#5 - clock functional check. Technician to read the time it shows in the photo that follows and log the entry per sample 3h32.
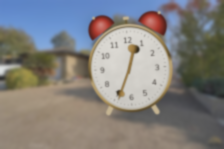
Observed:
12h34
